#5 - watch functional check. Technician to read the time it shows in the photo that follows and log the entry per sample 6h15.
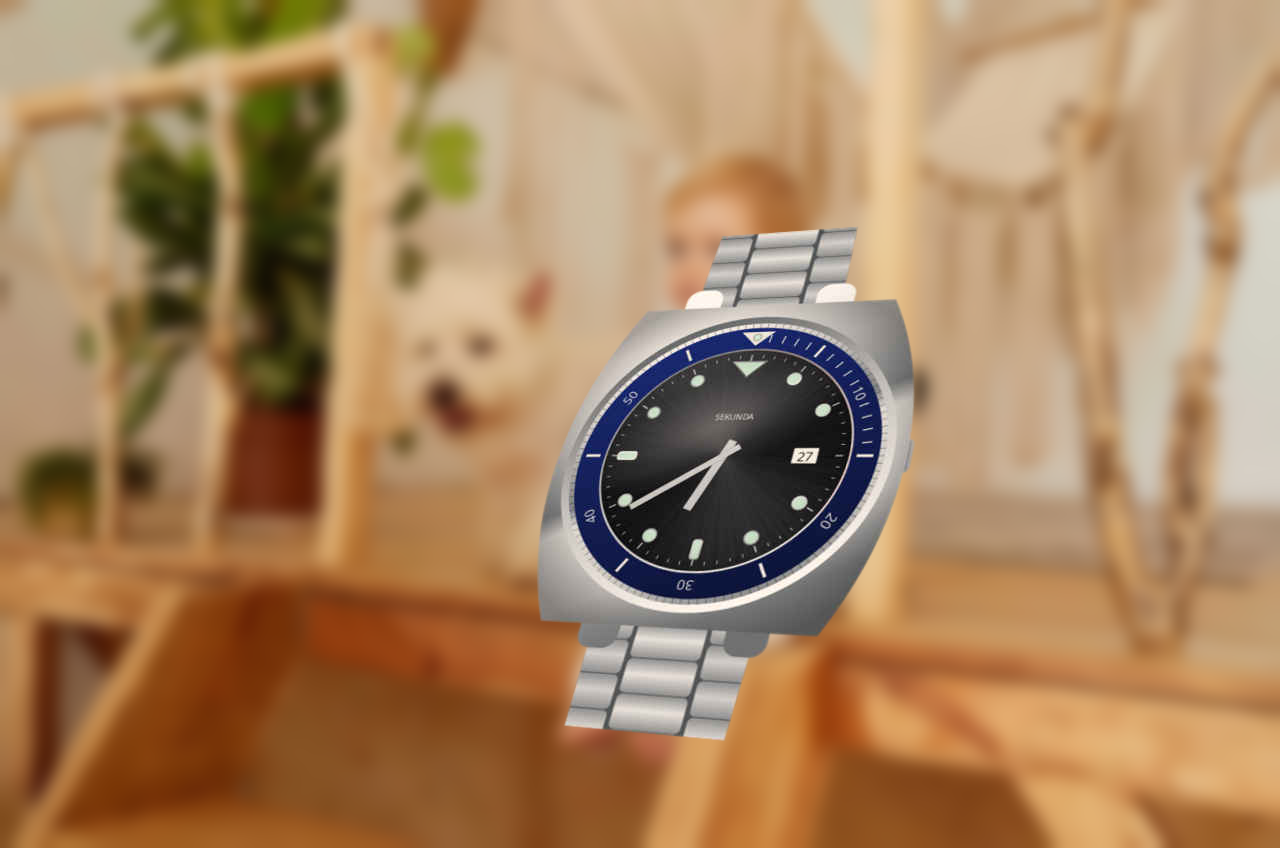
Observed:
6h39
